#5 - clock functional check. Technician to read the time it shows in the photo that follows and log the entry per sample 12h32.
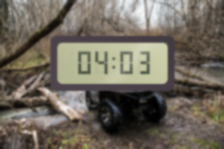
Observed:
4h03
